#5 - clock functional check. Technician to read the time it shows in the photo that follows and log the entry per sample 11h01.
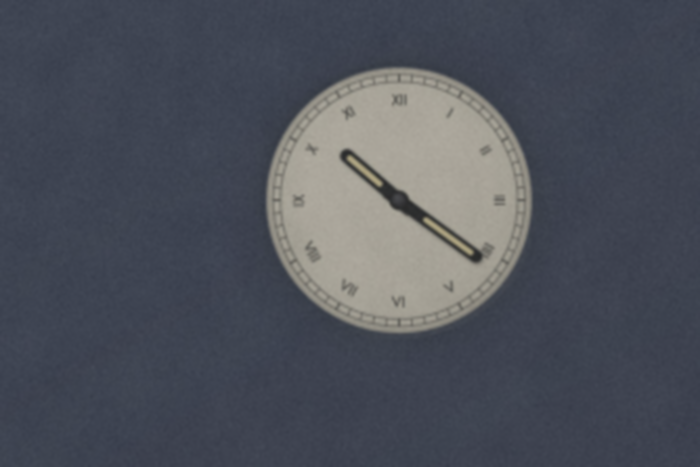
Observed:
10h21
